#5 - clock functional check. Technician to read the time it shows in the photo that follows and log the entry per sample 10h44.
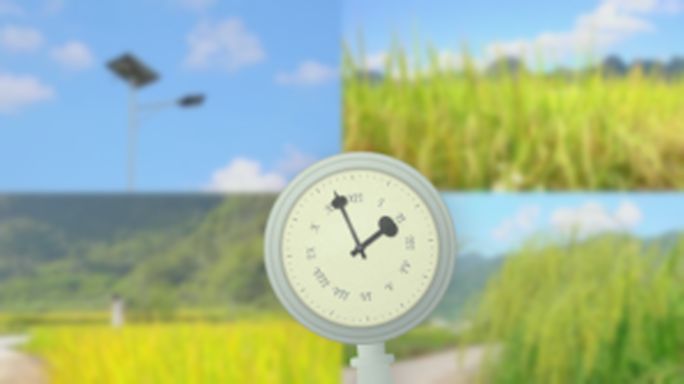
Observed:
1h57
